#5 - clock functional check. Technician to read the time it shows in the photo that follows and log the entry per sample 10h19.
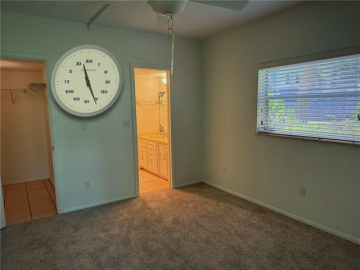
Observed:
11h26
